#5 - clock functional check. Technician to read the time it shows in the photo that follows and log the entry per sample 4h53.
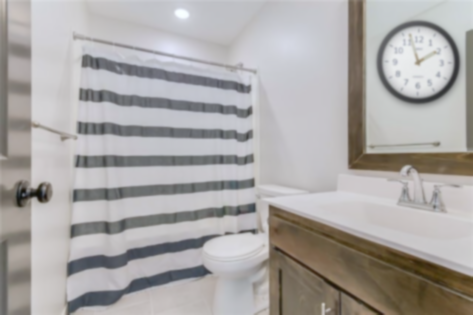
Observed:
1h57
